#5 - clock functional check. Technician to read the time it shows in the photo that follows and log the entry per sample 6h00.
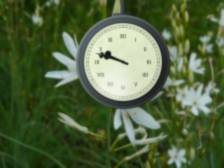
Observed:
9h48
